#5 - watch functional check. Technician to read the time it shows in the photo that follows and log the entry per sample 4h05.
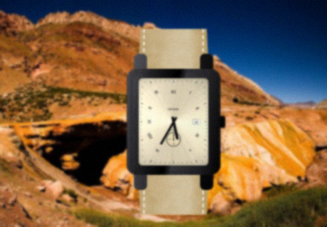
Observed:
5h35
